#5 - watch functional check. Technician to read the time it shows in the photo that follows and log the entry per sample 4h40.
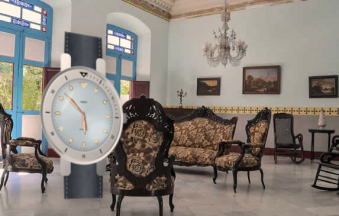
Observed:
5h52
